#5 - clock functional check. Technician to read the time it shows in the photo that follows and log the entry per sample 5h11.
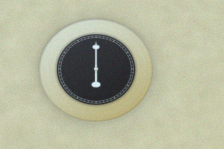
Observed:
6h00
